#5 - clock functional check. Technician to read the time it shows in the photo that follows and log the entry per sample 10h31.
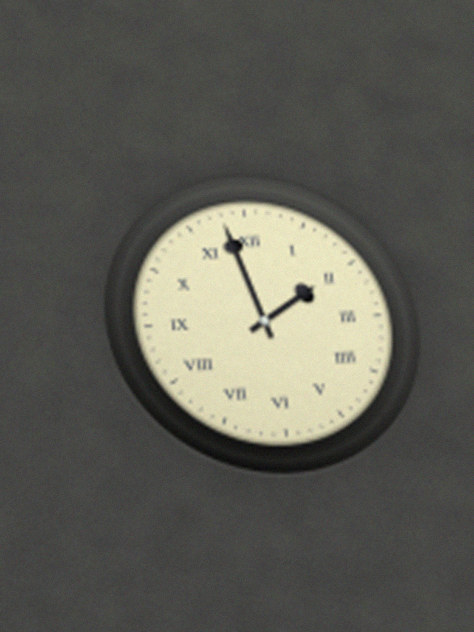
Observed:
1h58
